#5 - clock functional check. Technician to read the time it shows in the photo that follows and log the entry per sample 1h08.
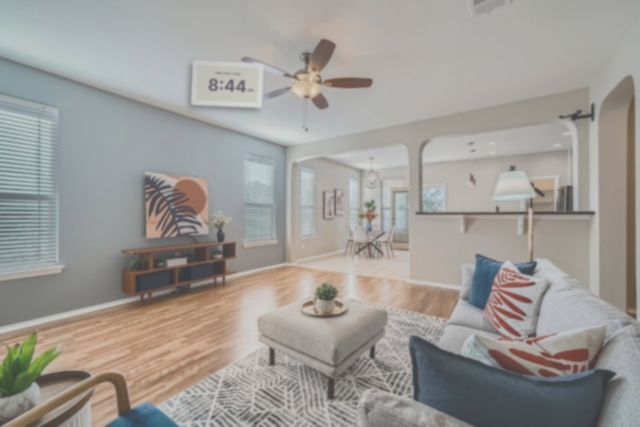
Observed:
8h44
